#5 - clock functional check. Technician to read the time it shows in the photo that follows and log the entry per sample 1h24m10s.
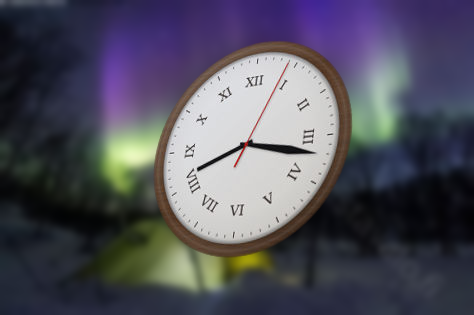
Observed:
8h17m04s
